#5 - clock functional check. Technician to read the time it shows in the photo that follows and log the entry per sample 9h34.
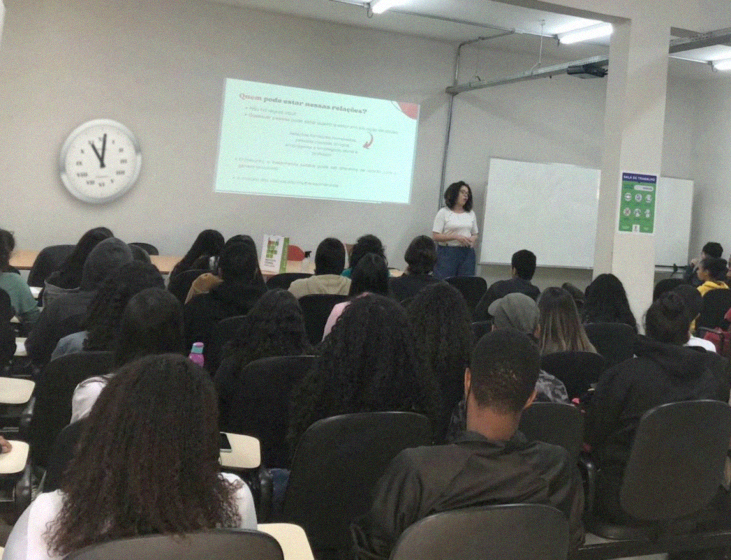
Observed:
11h01
